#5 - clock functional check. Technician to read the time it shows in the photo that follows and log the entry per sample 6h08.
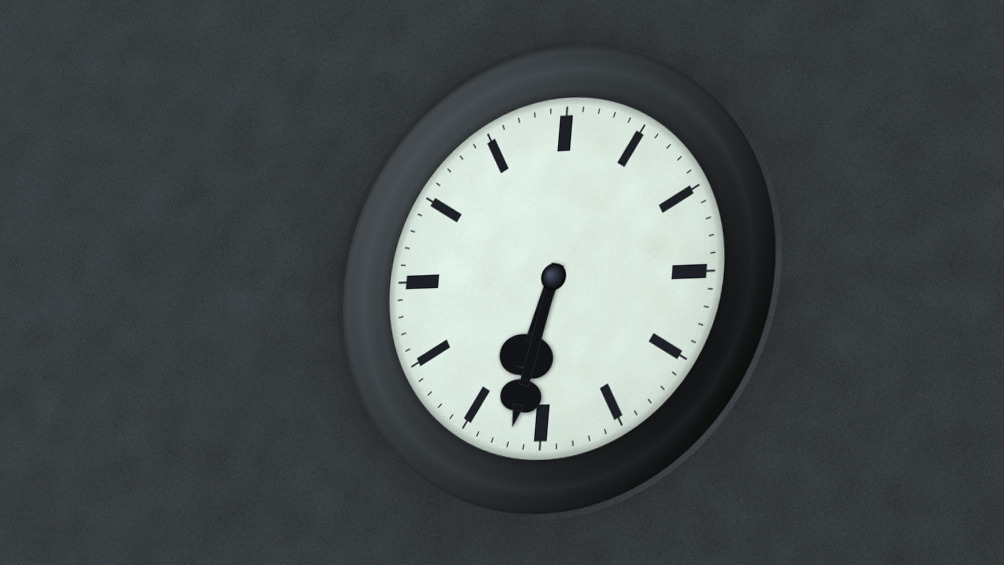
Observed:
6h32
